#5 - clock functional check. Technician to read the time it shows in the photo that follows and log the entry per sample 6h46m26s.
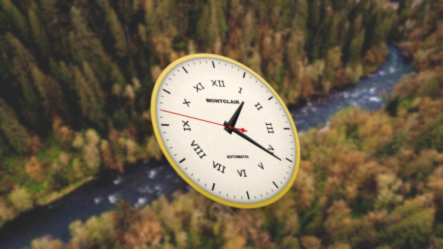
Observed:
1h20m47s
